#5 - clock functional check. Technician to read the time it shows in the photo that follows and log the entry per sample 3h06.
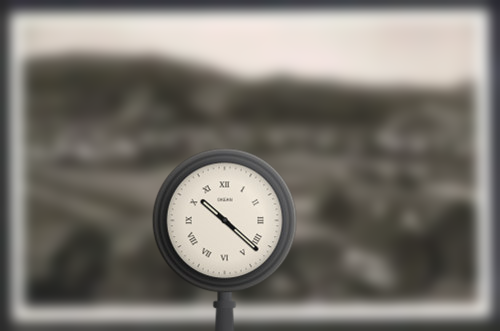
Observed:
10h22
